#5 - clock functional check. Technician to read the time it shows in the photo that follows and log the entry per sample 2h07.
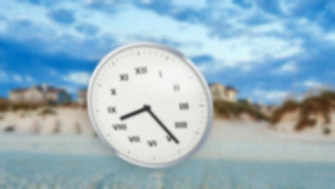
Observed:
8h24
